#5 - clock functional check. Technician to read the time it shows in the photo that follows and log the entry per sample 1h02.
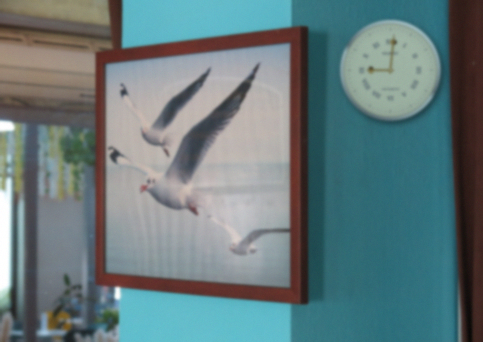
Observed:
9h01
